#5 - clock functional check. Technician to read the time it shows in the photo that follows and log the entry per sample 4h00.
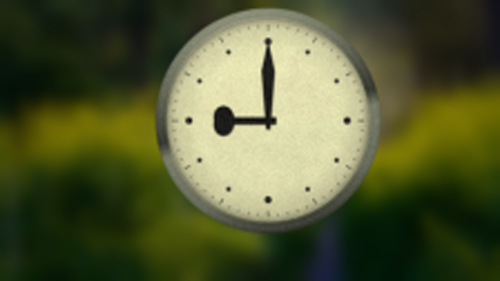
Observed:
9h00
